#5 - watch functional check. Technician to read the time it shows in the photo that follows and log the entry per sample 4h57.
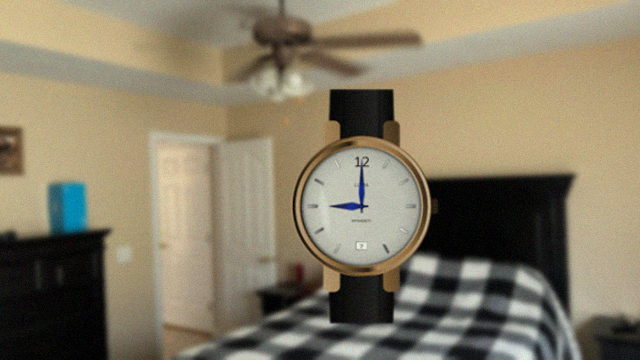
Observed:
9h00
